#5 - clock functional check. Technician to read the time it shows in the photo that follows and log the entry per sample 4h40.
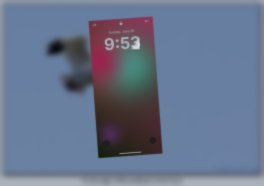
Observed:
9h53
